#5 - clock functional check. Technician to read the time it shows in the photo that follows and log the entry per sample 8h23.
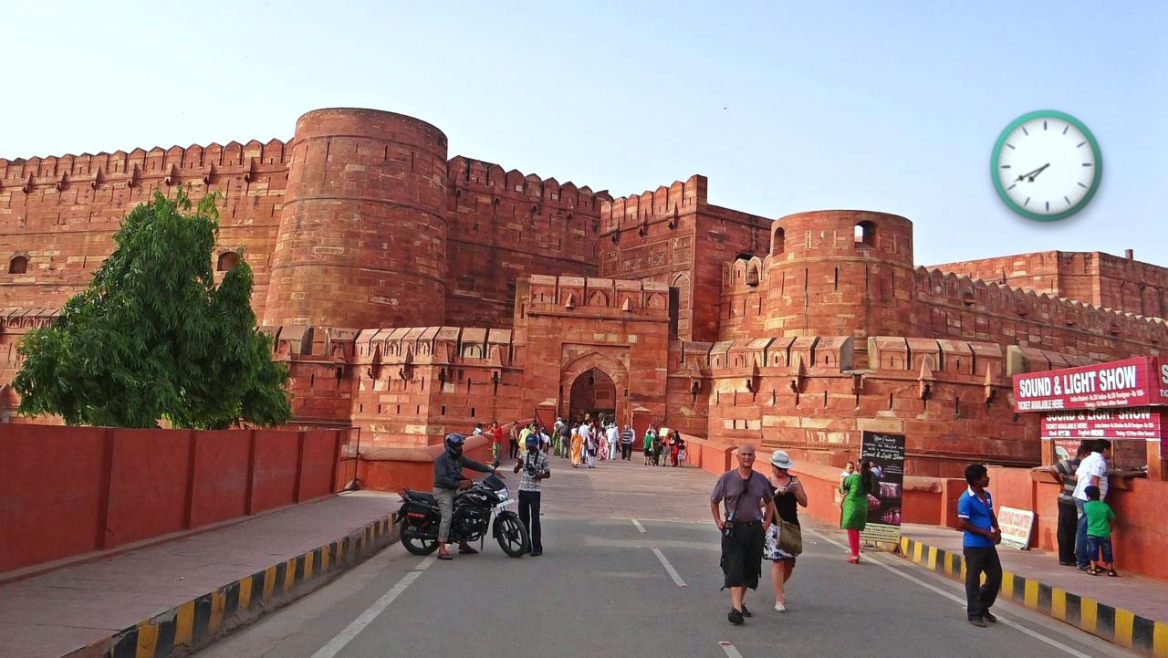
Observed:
7h41
